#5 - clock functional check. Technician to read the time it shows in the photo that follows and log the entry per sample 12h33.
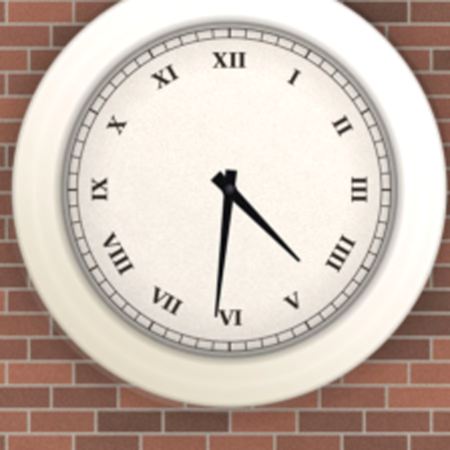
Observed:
4h31
